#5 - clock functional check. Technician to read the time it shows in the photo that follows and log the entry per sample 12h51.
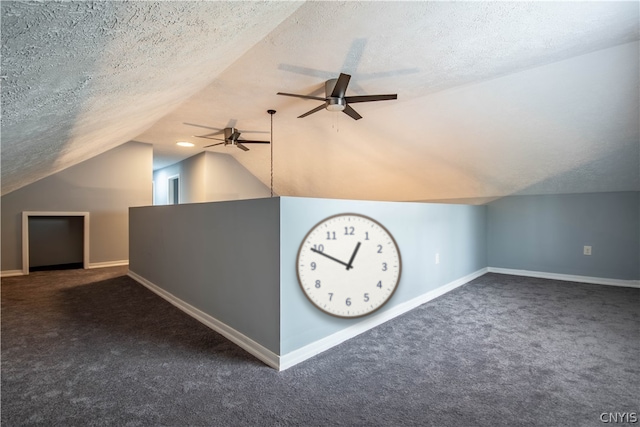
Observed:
12h49
